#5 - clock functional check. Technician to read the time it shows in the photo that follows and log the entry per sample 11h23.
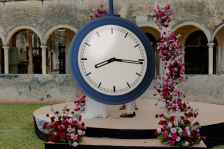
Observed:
8h16
